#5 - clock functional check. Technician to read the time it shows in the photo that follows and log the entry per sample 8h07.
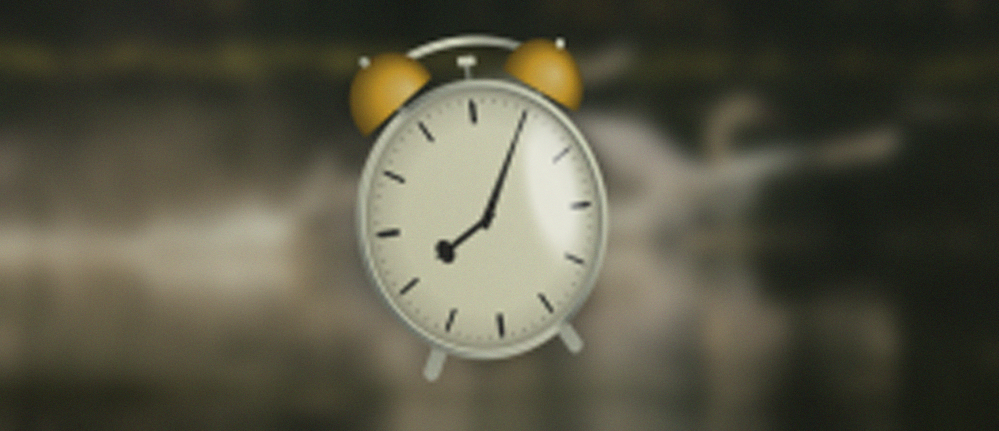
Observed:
8h05
